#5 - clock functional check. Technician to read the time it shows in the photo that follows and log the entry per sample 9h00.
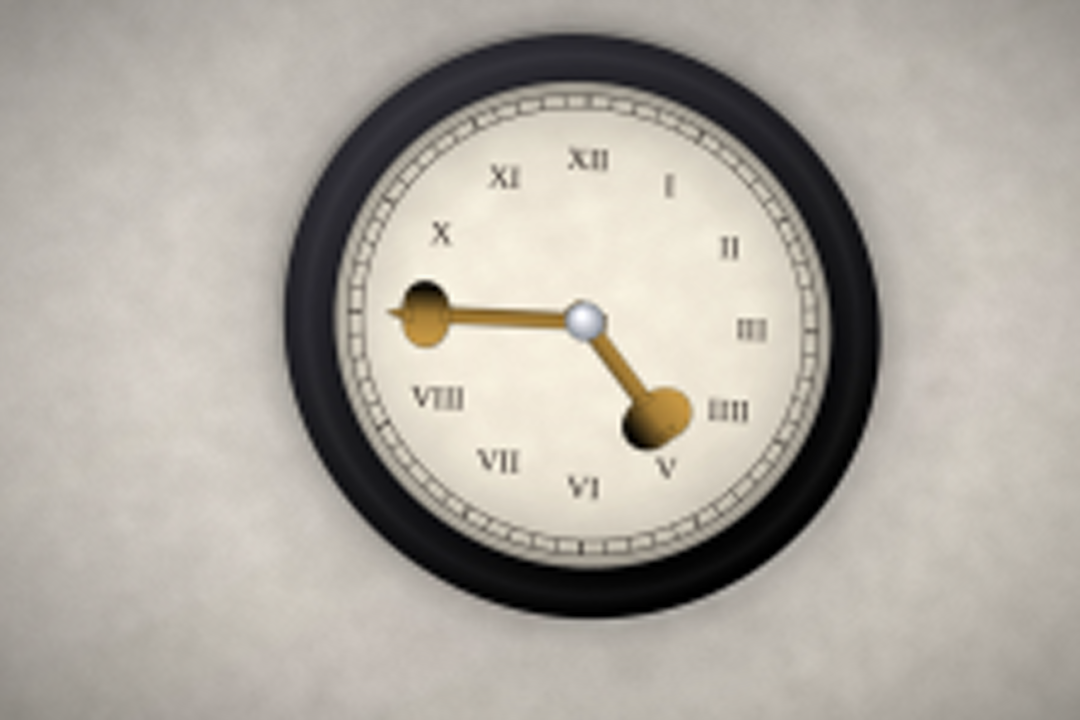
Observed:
4h45
